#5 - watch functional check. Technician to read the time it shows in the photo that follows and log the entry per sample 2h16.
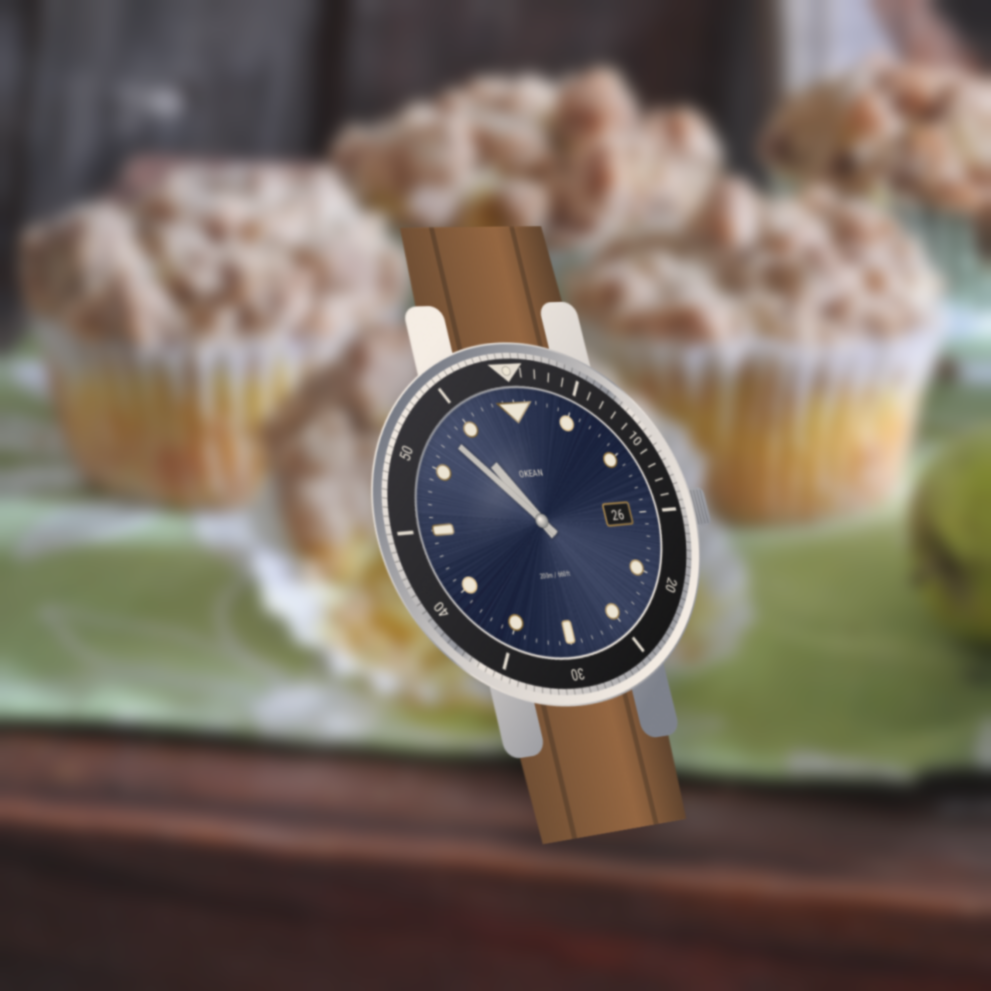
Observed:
10h53
